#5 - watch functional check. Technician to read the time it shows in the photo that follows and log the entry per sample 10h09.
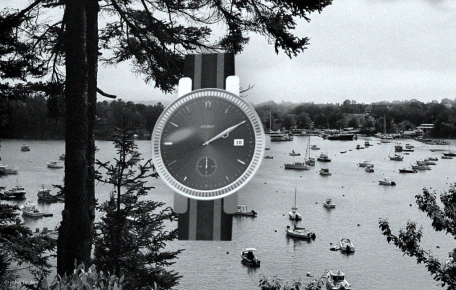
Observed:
2h10
